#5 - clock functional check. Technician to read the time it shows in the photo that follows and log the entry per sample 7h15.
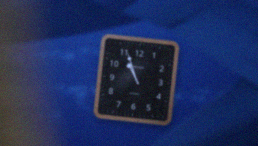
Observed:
10h56
